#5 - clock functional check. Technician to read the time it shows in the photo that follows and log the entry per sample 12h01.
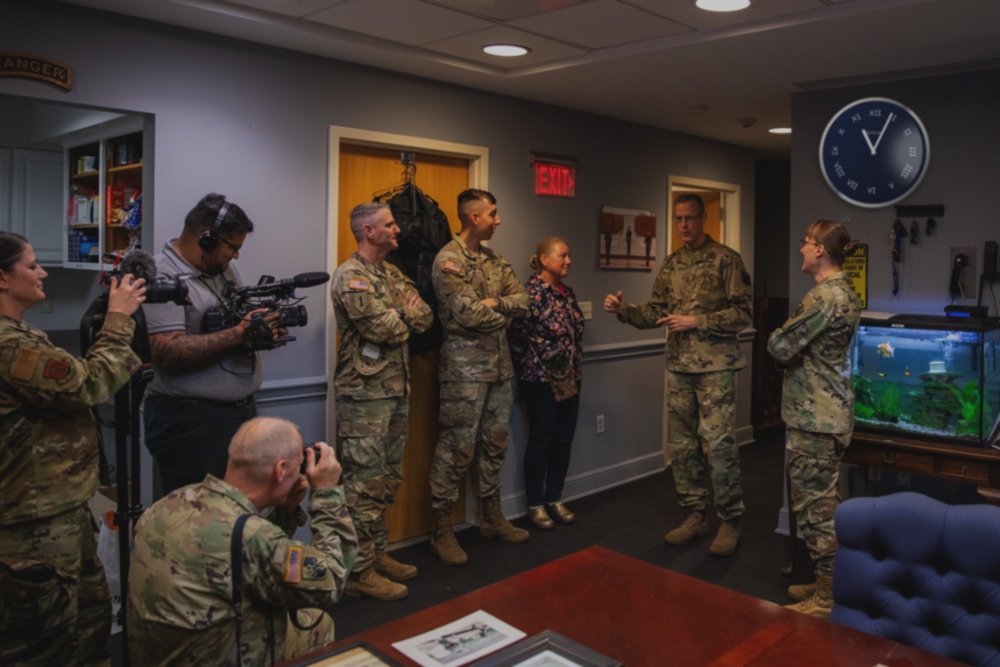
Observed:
11h04
